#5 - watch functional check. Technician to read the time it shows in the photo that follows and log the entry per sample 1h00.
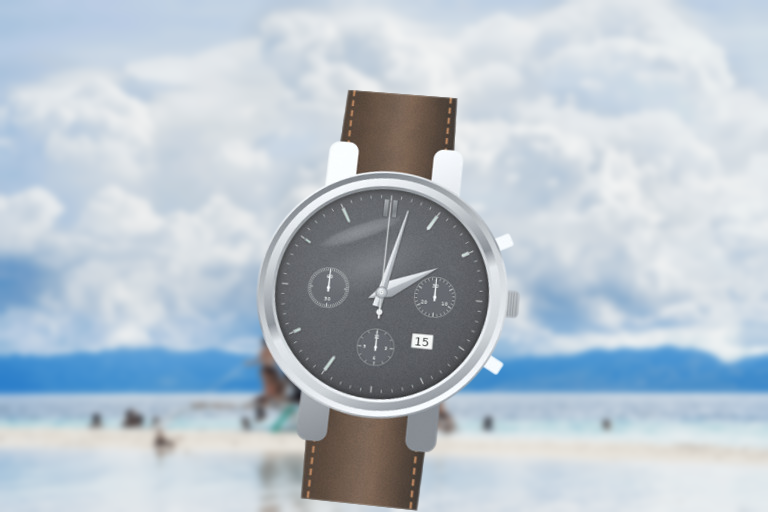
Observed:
2h02
